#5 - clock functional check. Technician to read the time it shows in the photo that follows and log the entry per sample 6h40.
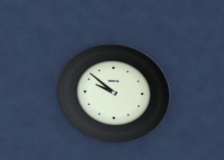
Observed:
9h52
